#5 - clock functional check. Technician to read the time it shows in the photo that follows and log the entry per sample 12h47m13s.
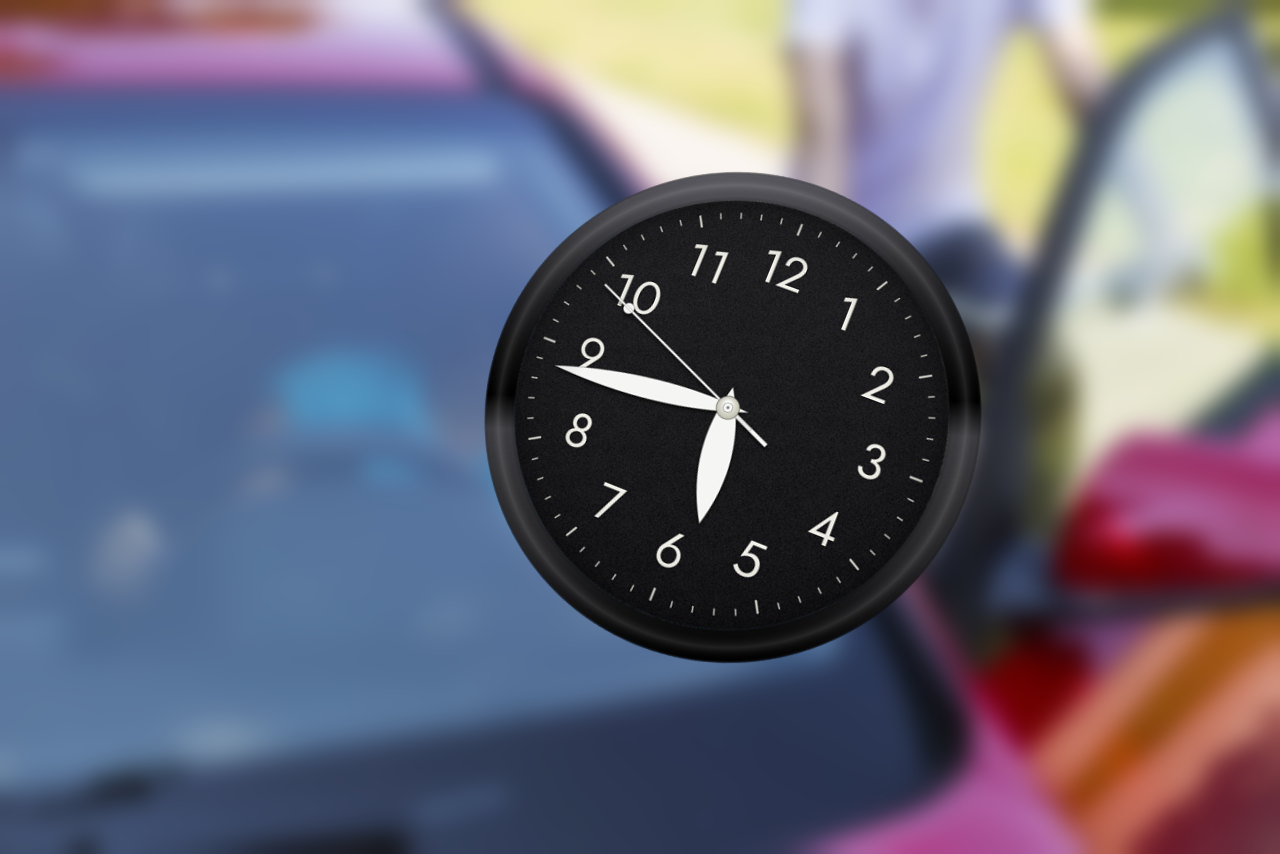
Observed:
5h43m49s
